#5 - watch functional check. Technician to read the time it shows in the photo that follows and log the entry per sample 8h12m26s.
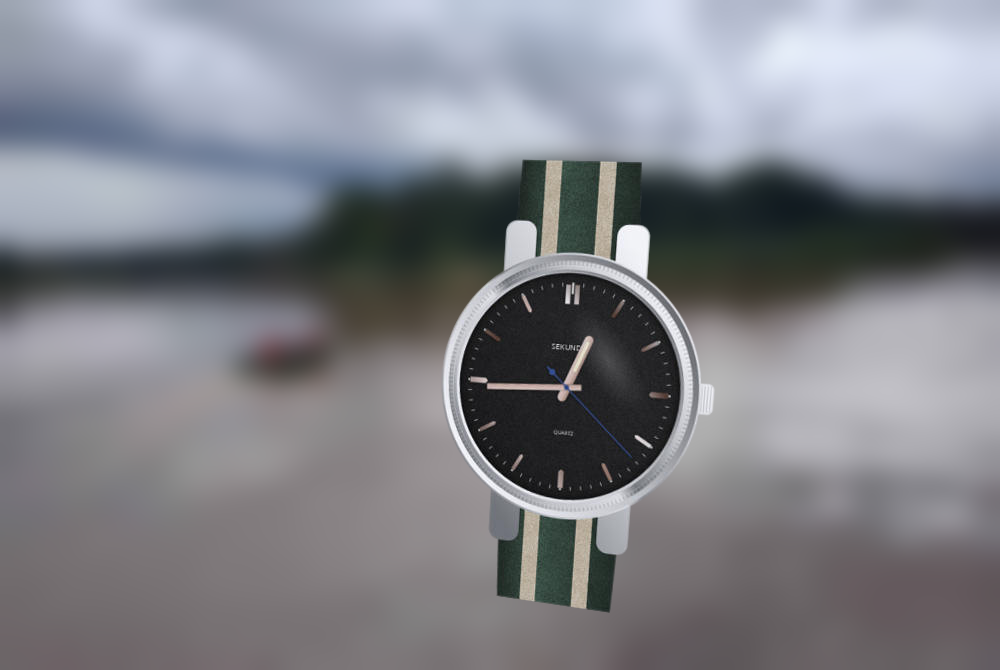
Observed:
12h44m22s
